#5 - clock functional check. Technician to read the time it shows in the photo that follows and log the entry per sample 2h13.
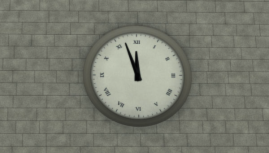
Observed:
11h57
